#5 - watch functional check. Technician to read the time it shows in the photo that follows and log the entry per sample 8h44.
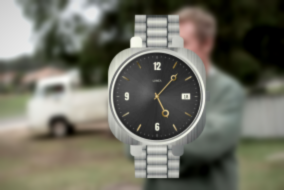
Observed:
5h07
